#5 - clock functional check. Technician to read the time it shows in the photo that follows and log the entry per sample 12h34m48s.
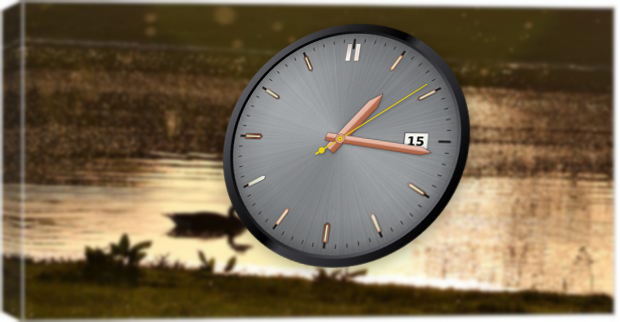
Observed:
1h16m09s
